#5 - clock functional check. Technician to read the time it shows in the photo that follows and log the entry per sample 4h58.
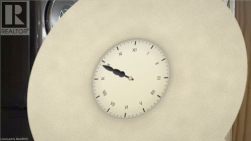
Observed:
9h49
